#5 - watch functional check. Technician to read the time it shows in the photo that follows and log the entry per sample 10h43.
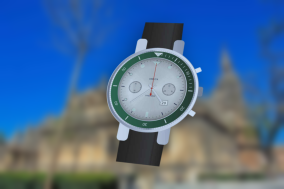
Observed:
4h38
